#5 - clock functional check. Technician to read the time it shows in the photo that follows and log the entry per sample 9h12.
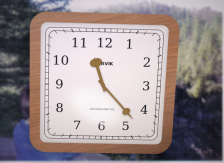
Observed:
11h23
